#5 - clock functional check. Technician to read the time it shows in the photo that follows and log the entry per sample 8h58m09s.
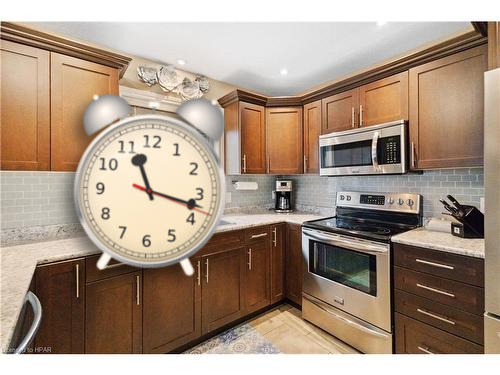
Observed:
11h17m18s
